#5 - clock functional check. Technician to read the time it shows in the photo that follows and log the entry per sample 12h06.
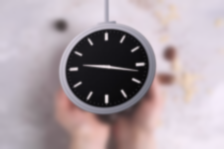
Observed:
9h17
